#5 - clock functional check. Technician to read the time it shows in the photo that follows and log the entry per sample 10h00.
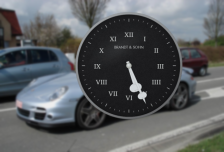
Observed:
5h26
